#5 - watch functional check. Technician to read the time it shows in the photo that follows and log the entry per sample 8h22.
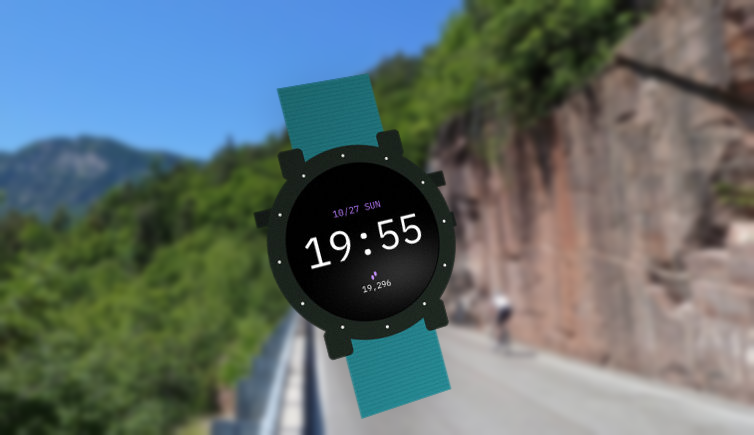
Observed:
19h55
